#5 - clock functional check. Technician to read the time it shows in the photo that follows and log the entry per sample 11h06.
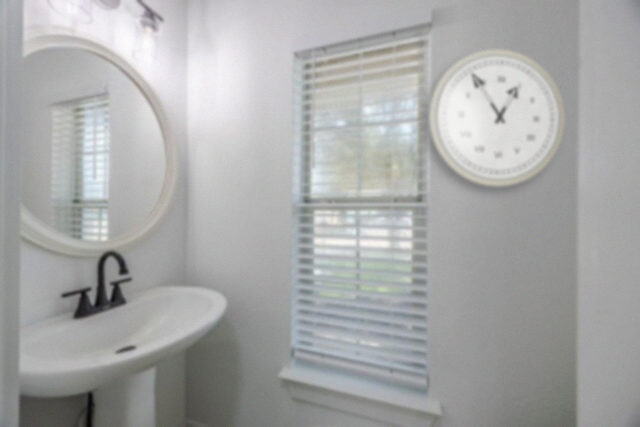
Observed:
12h54
